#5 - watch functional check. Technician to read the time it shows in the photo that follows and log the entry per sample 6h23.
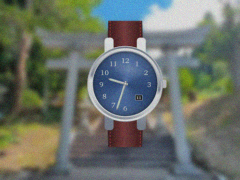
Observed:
9h33
